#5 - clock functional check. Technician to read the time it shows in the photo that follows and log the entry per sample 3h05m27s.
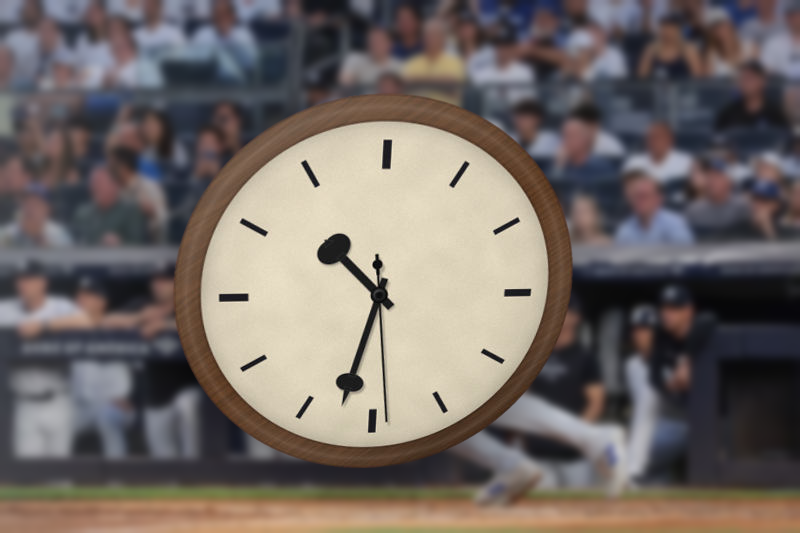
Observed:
10h32m29s
